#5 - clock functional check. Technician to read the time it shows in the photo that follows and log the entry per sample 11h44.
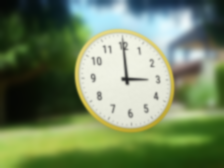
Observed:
3h00
